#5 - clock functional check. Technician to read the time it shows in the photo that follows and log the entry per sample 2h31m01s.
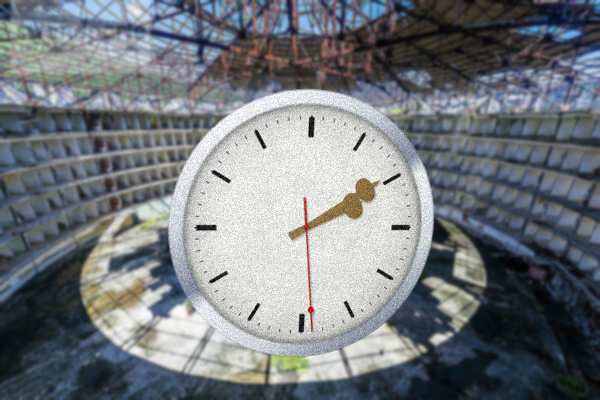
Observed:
2h09m29s
